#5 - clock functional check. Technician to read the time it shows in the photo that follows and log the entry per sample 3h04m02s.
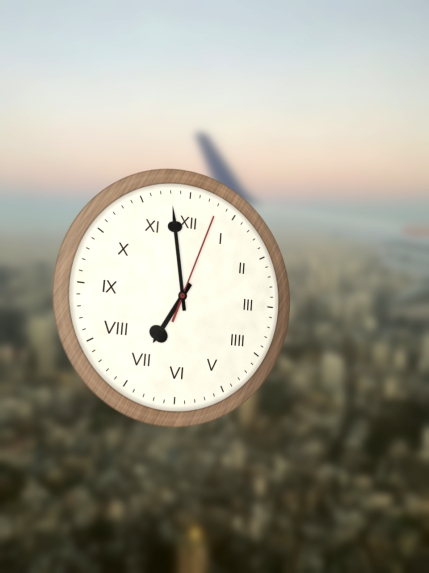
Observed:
6h58m03s
